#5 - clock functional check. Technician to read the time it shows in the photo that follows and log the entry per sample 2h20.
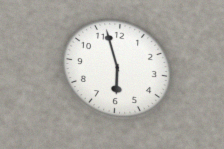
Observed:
5h57
